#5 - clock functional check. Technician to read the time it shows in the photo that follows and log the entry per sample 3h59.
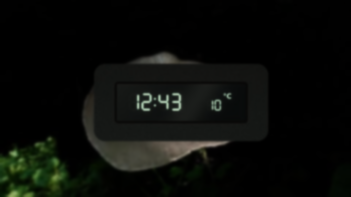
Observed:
12h43
